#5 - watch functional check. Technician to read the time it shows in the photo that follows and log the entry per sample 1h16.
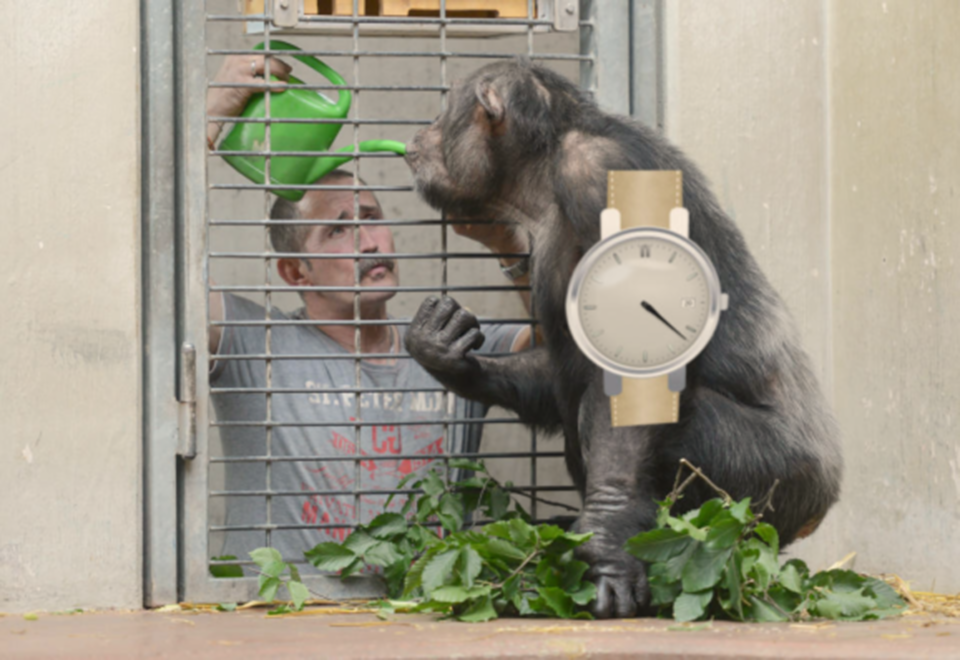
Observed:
4h22
